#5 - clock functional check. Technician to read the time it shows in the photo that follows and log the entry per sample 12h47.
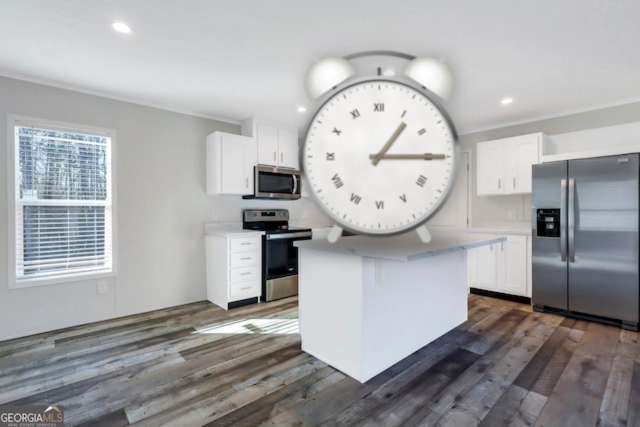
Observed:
1h15
